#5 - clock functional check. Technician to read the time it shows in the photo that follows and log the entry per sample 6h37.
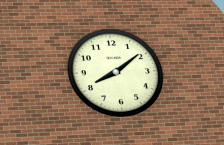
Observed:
8h09
